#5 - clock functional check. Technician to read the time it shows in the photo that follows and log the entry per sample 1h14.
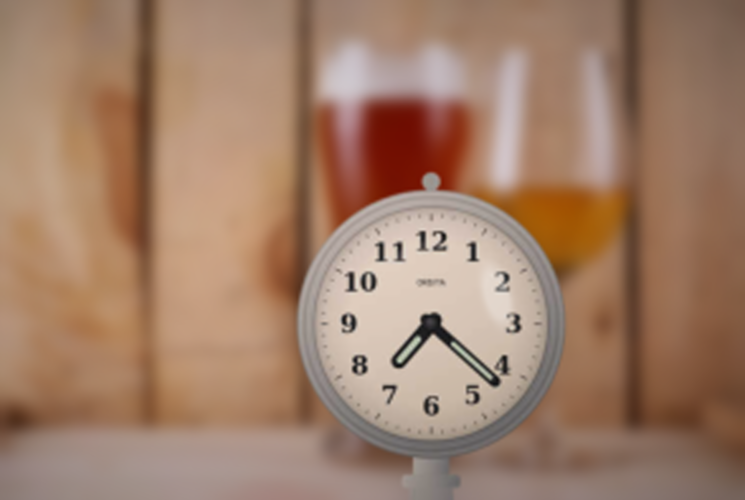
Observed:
7h22
